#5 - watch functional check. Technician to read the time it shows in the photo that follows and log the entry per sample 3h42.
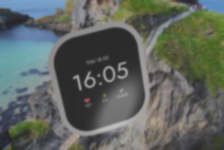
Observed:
16h05
